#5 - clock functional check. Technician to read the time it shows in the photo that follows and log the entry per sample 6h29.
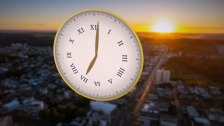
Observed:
7h01
